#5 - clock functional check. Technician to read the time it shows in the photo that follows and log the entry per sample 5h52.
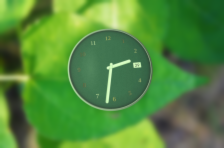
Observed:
2h32
